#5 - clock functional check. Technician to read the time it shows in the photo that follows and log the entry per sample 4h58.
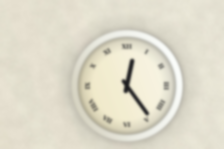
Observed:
12h24
